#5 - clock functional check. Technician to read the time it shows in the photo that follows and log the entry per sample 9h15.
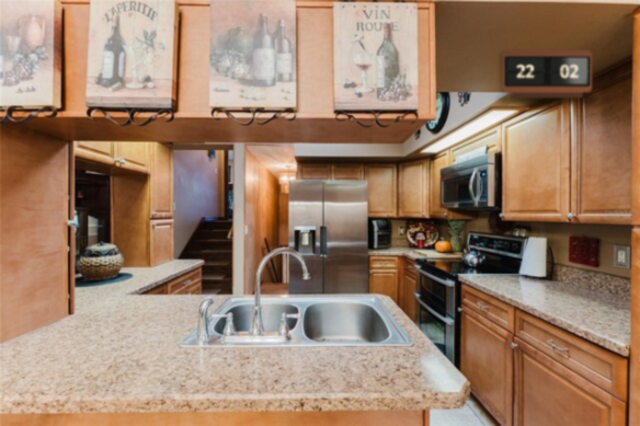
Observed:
22h02
